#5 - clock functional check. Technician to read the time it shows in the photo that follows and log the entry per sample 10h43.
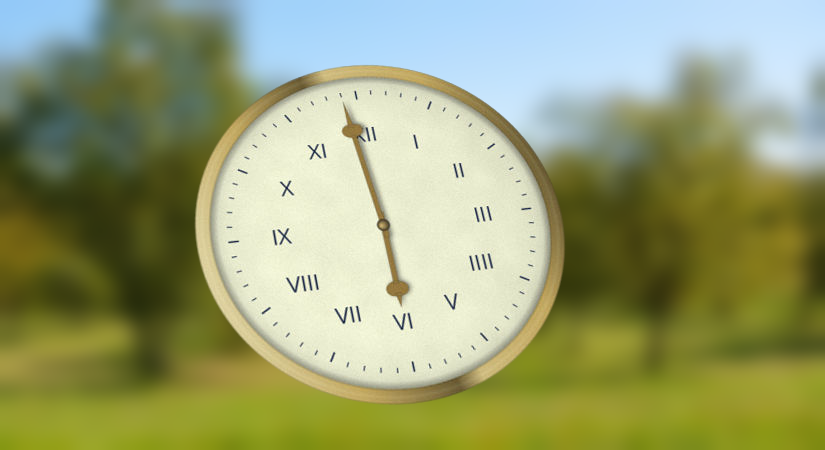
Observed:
5h59
